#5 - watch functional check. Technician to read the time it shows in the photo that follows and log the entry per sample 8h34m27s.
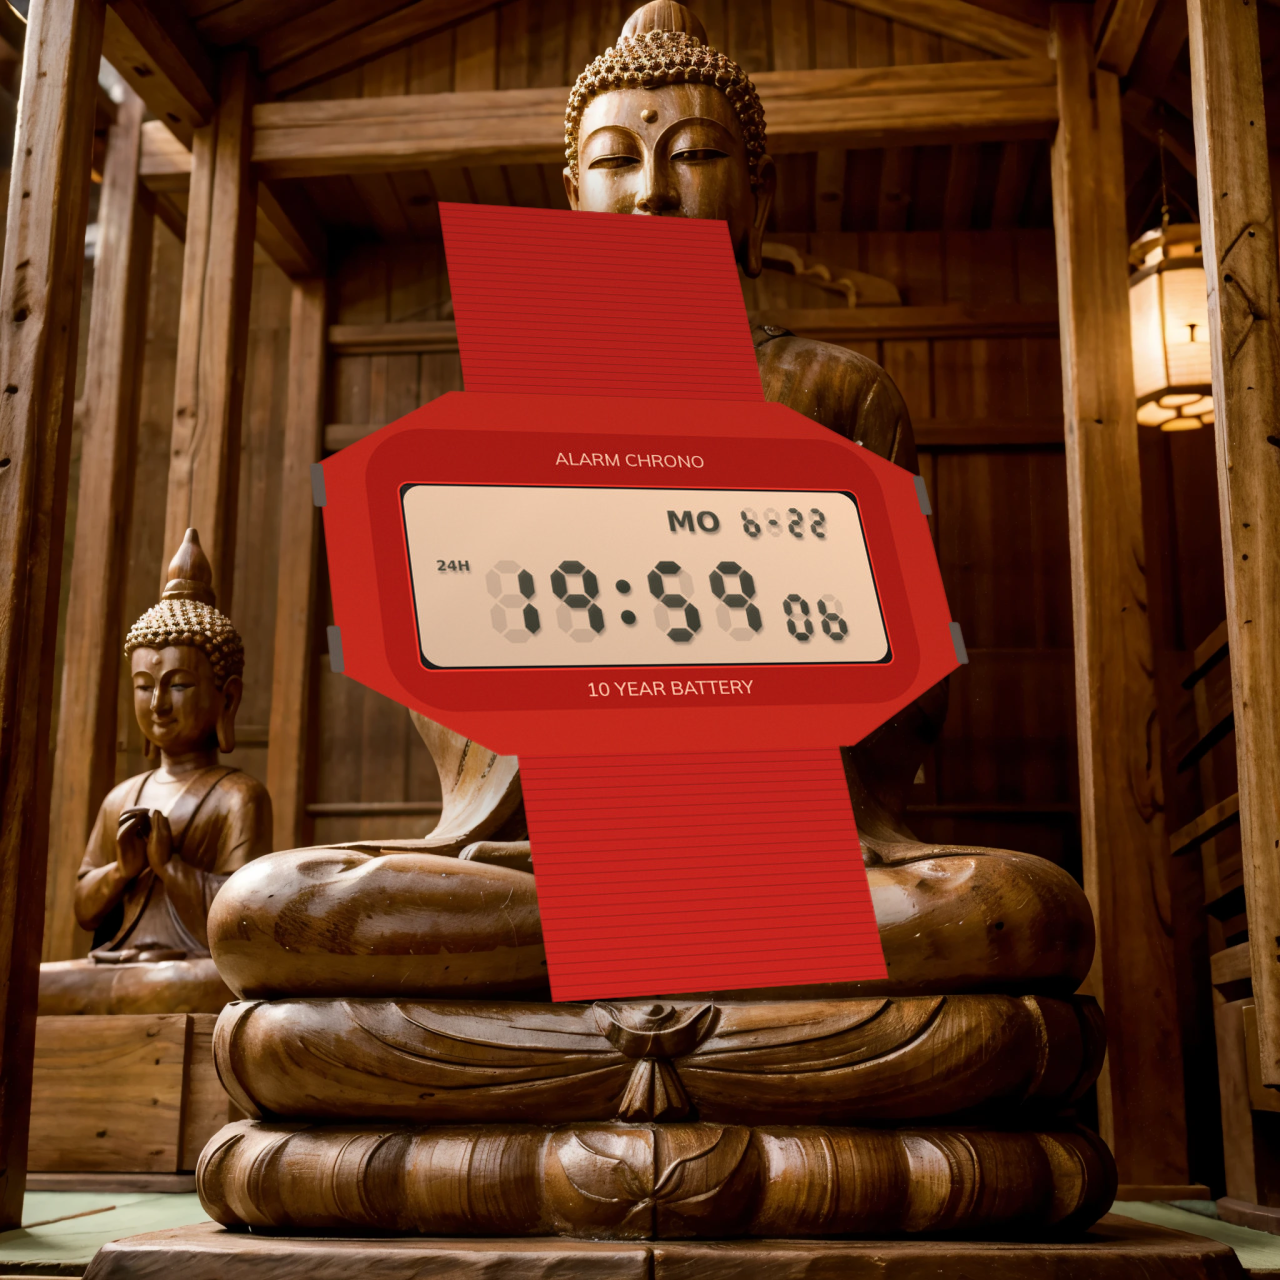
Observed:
19h59m06s
